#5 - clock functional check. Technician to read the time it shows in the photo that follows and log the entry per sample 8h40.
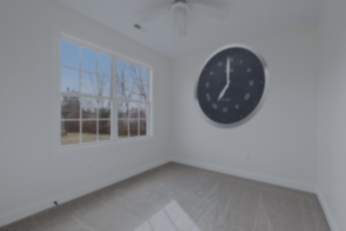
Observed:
6h59
